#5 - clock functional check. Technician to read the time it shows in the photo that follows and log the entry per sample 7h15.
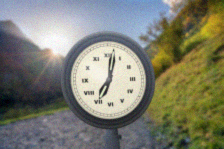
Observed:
7h02
